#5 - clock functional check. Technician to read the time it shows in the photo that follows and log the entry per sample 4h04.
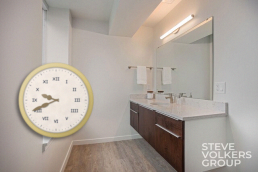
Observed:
9h41
